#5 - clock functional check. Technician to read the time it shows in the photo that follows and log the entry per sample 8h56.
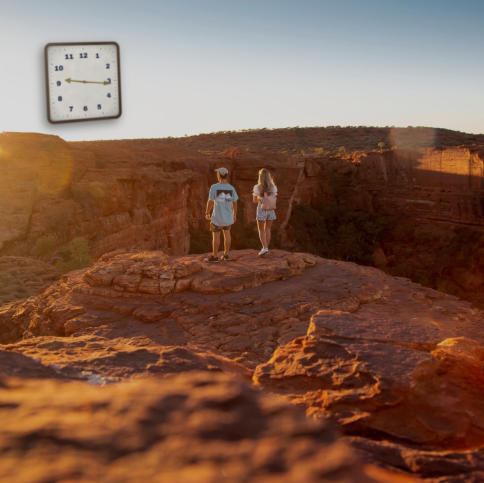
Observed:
9h16
